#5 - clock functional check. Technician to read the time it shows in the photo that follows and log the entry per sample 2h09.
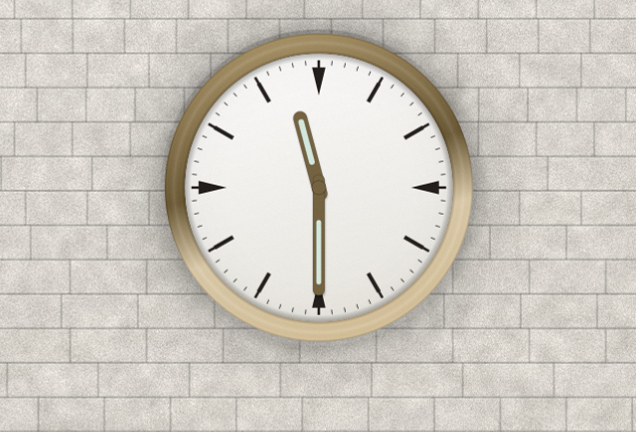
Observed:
11h30
